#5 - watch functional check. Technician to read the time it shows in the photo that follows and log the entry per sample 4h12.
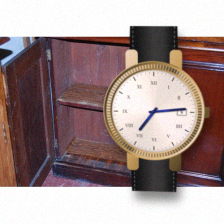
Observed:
7h14
